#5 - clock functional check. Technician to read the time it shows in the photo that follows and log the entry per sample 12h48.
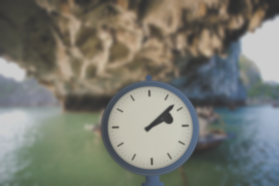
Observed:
2h08
